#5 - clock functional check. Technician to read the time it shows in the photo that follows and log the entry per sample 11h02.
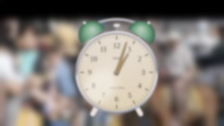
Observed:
1h03
